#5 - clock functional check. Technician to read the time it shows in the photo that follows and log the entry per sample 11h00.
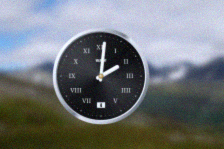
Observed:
2h01
